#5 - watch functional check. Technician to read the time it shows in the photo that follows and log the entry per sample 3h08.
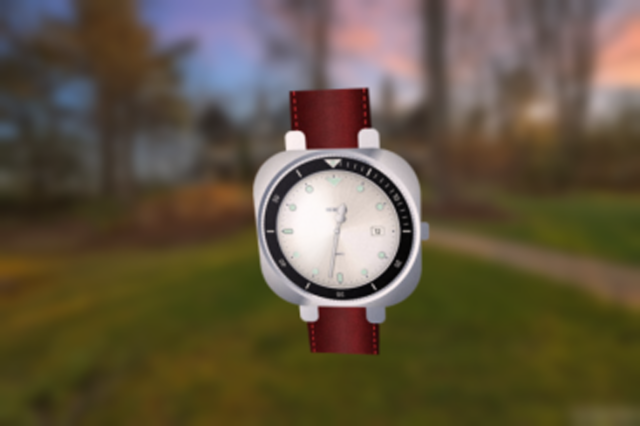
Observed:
12h32
